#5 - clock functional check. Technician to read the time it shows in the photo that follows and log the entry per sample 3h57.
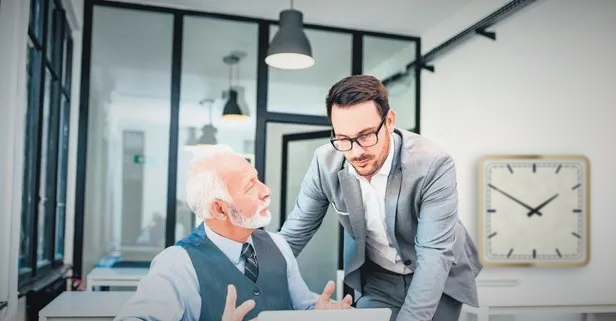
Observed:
1h50
